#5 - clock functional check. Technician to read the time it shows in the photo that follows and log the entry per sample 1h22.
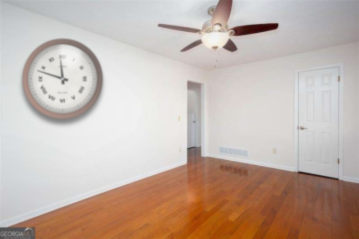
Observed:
11h48
